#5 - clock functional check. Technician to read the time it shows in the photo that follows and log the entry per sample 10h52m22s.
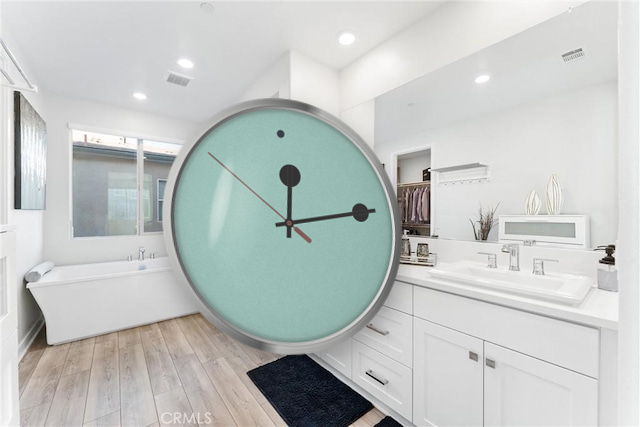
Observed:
12h13m52s
